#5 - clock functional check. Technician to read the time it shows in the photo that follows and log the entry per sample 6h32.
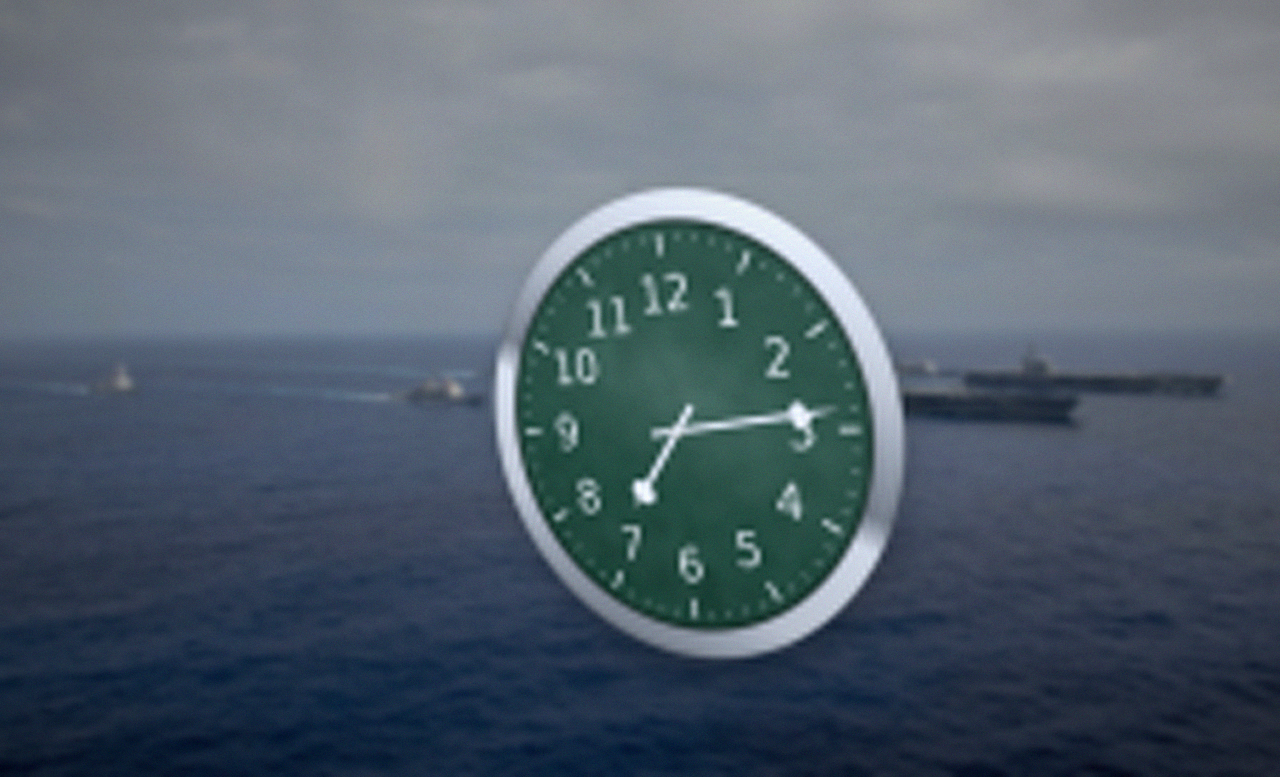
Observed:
7h14
